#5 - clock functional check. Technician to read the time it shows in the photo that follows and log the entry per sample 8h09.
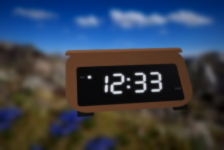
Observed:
12h33
